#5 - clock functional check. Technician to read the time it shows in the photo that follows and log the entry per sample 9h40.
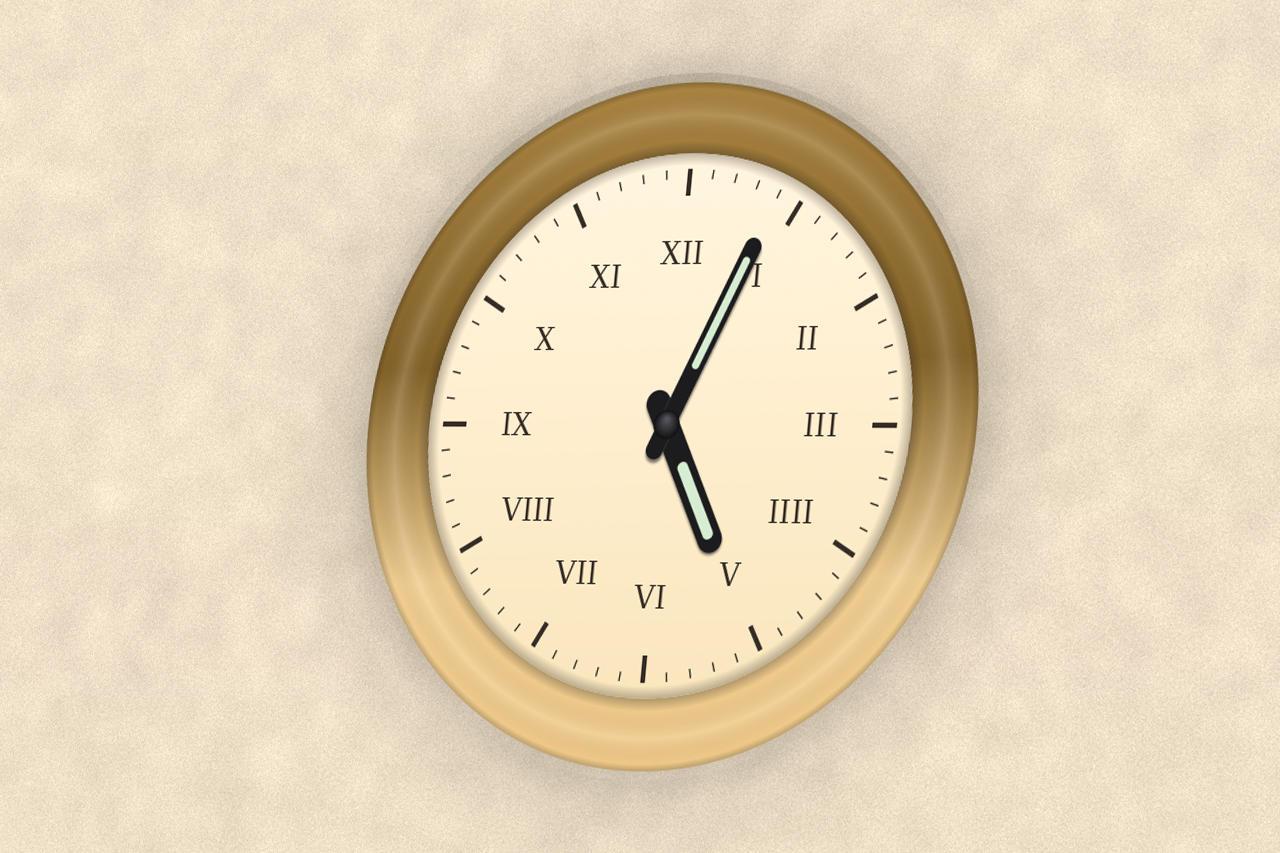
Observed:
5h04
